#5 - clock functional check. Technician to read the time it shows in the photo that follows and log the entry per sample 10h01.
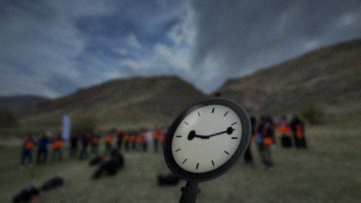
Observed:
9h12
